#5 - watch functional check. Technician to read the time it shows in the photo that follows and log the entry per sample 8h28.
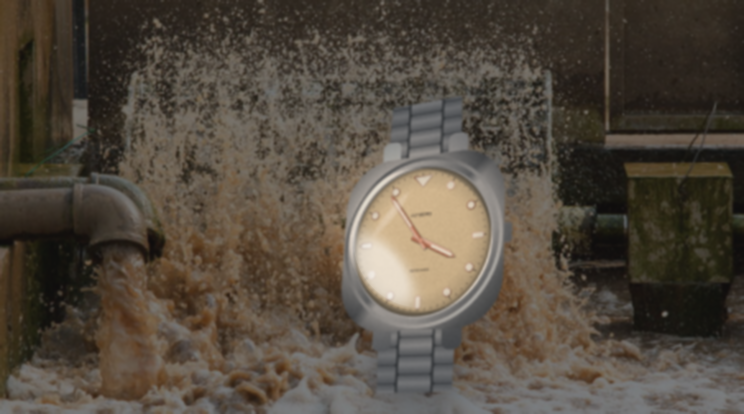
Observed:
3h54
